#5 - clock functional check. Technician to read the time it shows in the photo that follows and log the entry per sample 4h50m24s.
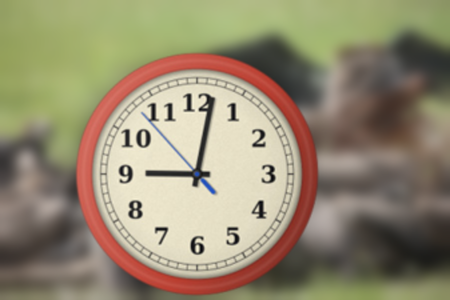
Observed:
9h01m53s
